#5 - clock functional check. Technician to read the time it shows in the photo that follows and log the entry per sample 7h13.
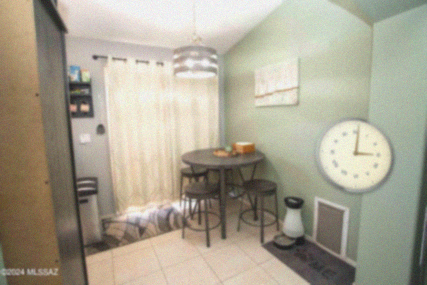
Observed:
3h01
